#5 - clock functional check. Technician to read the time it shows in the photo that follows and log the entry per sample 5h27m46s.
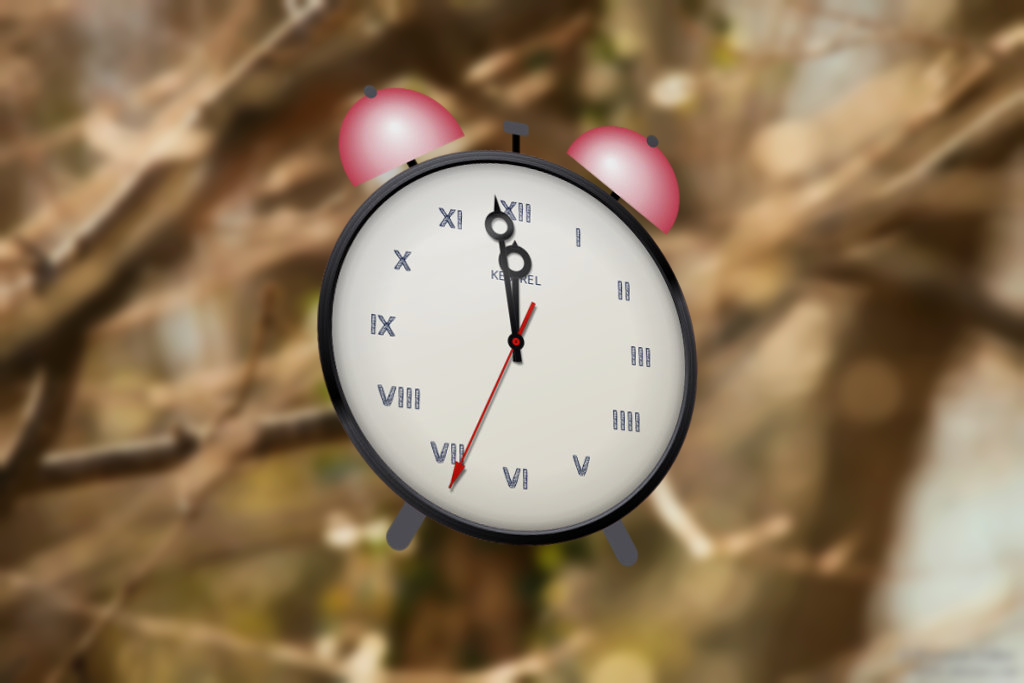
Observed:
11h58m34s
